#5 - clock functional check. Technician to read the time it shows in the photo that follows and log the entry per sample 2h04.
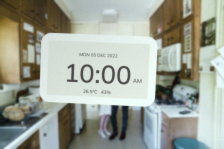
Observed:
10h00
